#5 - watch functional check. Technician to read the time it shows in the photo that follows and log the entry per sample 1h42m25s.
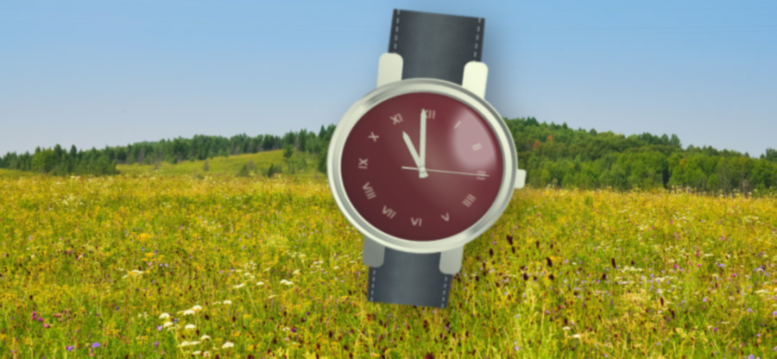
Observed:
10h59m15s
